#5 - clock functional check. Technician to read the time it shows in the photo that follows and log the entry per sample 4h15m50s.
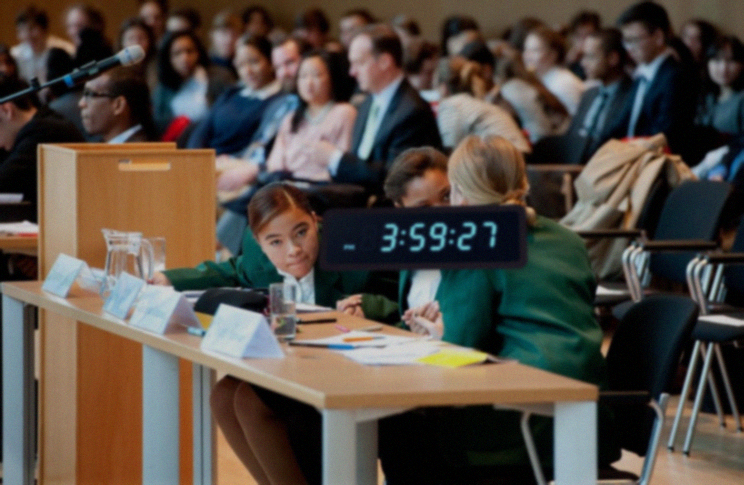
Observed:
3h59m27s
